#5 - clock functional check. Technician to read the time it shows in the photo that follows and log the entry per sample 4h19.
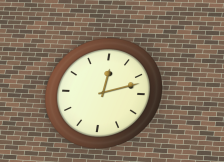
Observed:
12h12
